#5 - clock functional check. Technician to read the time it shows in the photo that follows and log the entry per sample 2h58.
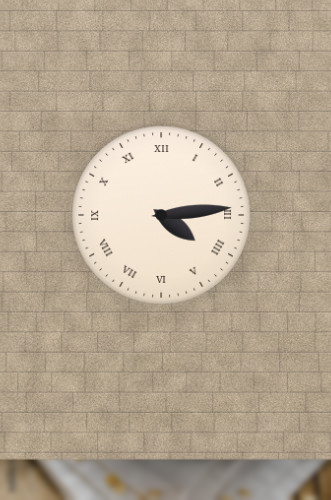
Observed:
4h14
